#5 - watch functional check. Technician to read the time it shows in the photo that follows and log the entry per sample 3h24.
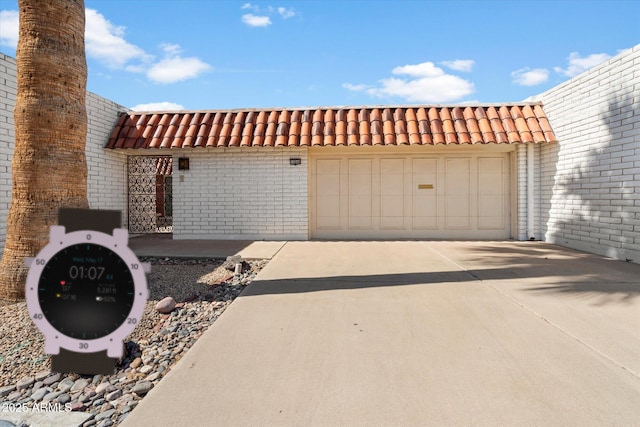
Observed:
1h07
